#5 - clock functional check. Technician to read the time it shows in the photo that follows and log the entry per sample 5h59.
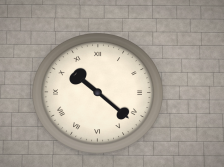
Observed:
10h22
